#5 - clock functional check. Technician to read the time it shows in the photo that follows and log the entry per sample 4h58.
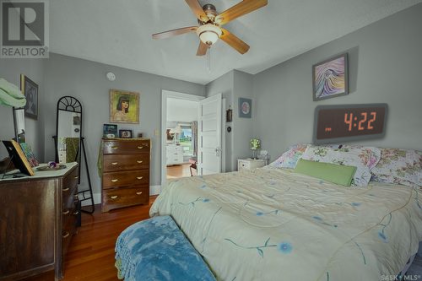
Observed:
4h22
